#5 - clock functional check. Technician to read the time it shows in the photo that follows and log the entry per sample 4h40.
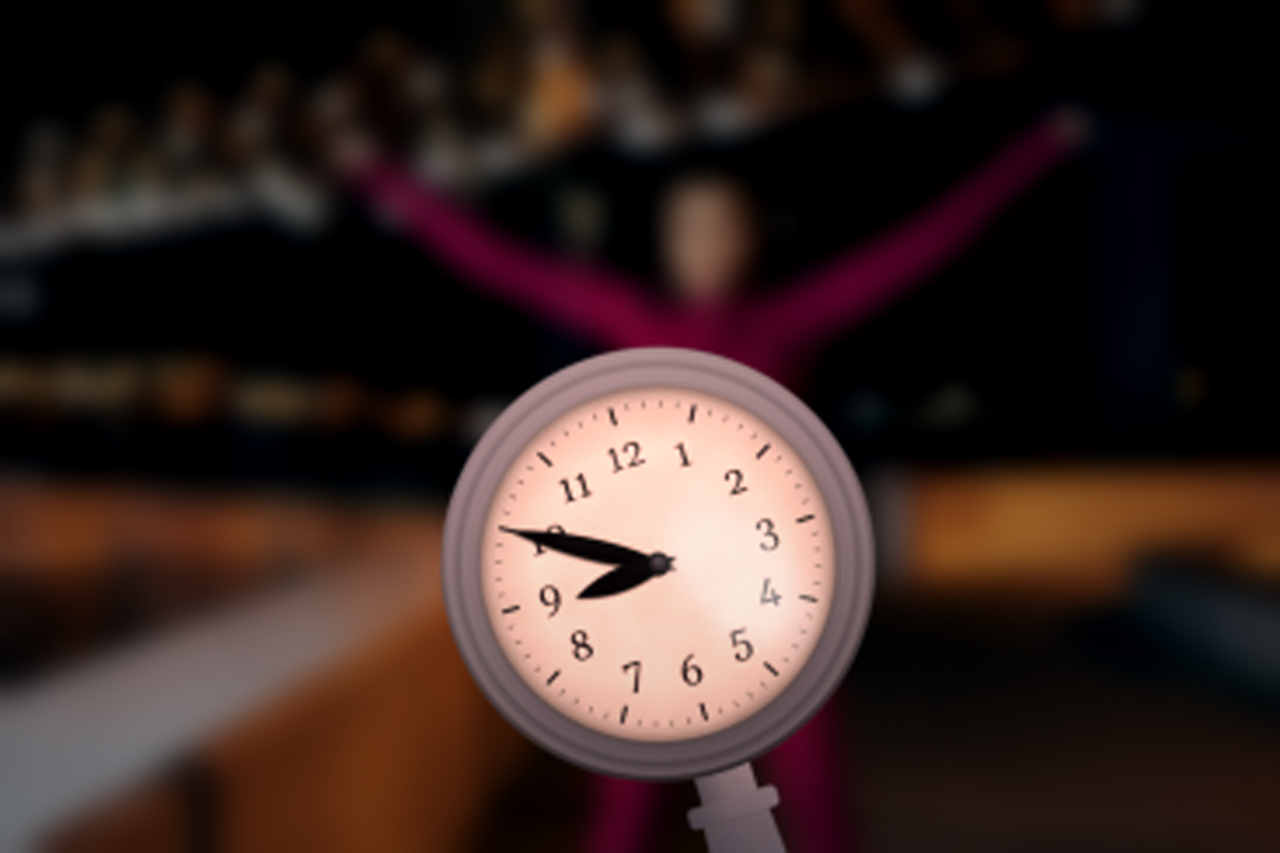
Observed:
8h50
